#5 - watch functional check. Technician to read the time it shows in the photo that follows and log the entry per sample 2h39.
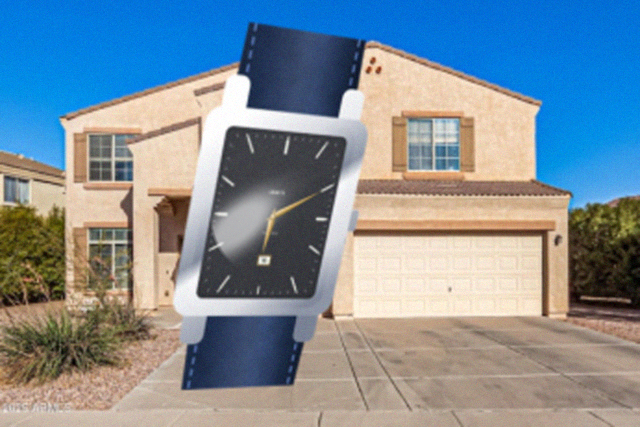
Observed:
6h10
